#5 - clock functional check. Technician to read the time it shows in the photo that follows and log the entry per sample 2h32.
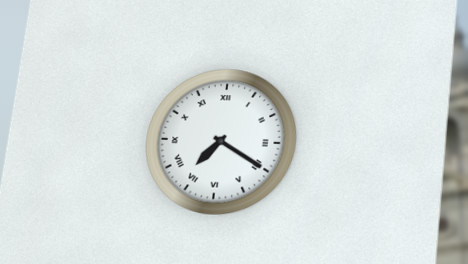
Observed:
7h20
